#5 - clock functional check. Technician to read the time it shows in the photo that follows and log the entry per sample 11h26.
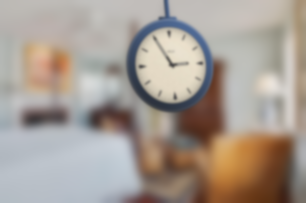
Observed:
2h55
